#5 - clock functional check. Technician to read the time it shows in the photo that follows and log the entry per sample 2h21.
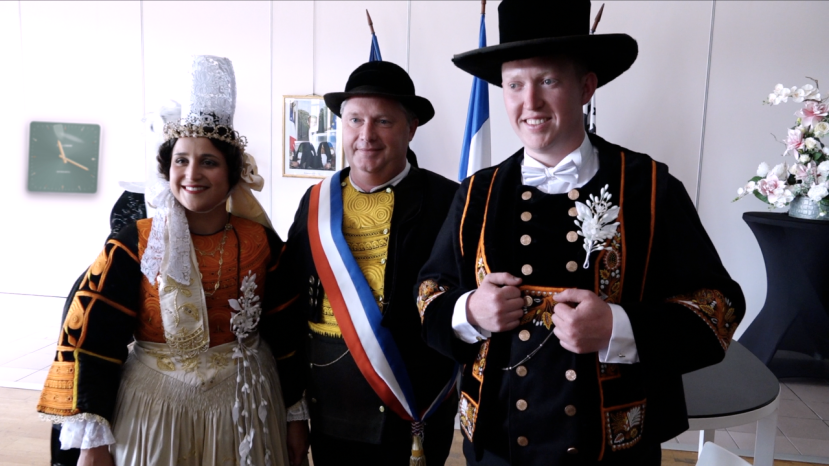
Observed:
11h19
